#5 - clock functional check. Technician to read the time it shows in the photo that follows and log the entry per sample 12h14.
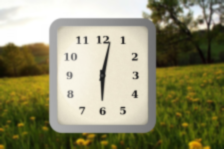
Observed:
6h02
